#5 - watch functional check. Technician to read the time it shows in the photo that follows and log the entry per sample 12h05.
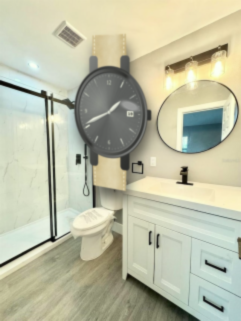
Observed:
1h41
